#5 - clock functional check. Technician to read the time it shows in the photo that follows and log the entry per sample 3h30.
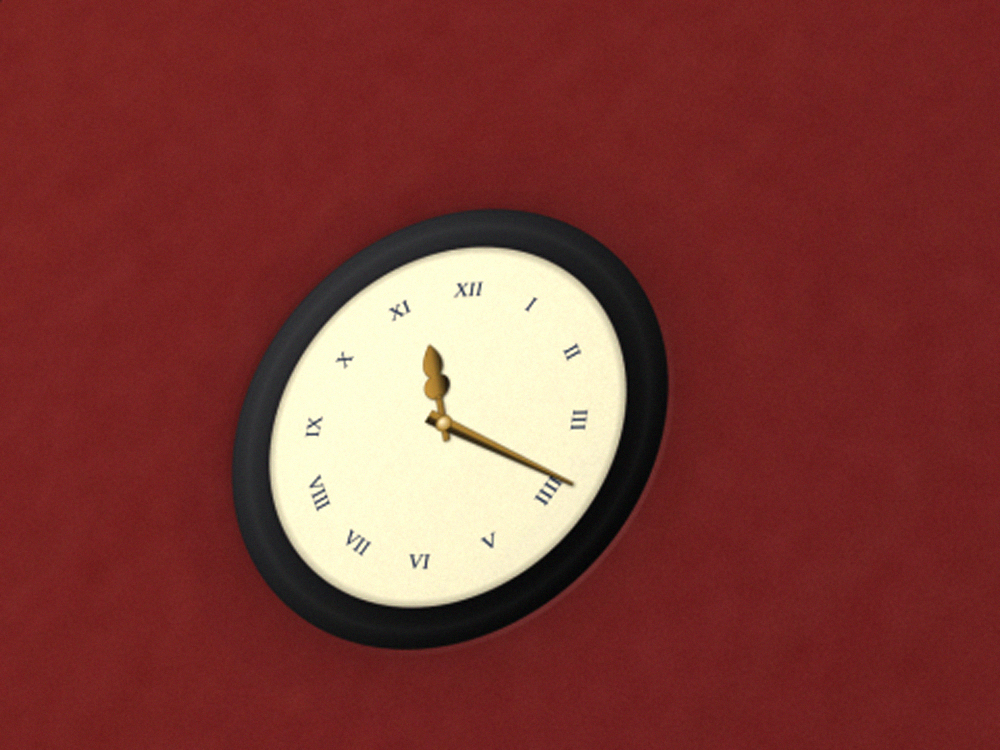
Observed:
11h19
